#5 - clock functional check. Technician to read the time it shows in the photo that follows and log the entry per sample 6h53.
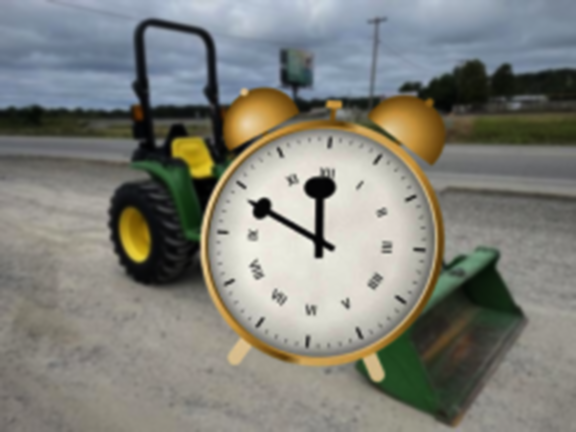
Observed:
11h49
